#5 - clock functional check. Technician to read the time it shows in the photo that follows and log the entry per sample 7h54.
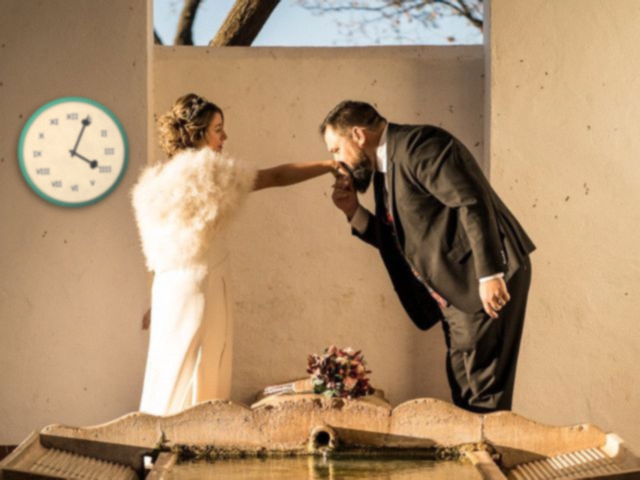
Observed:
4h04
